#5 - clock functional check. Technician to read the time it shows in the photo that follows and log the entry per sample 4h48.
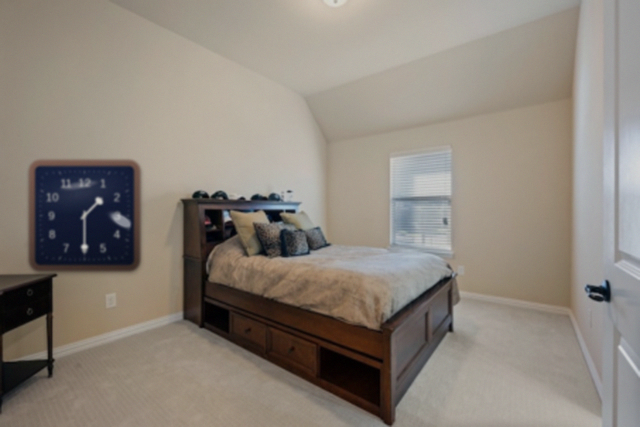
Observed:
1h30
